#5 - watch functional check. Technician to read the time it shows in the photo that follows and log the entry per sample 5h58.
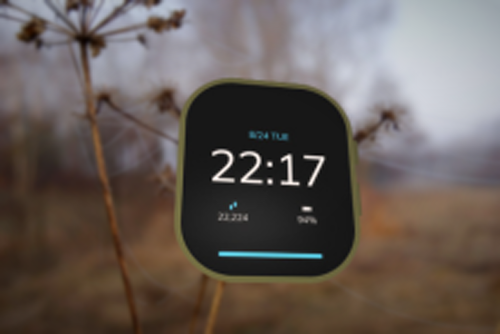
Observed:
22h17
